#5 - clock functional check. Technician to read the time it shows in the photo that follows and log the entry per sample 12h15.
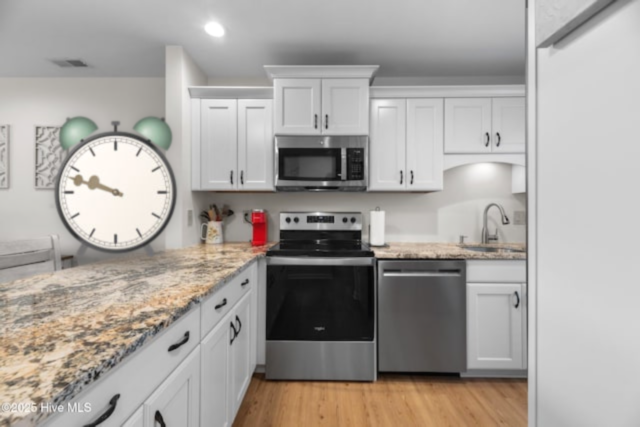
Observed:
9h48
